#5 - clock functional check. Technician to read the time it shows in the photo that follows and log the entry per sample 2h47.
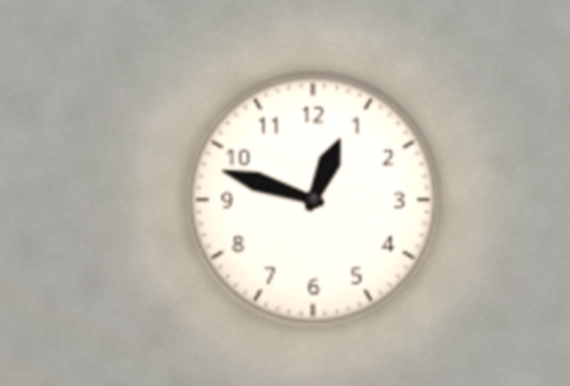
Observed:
12h48
